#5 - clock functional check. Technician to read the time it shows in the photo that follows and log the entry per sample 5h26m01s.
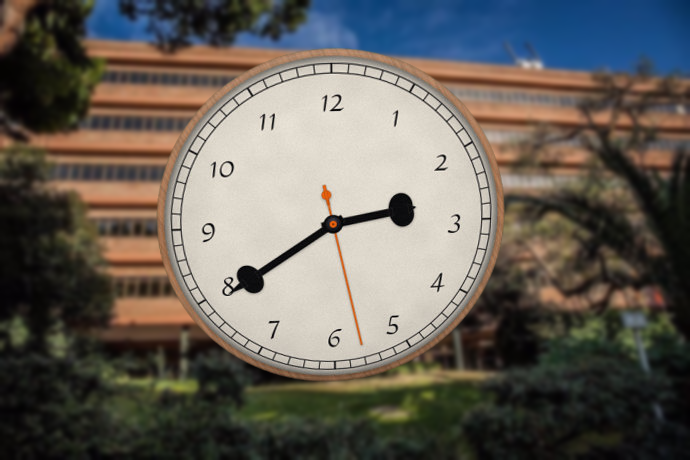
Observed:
2h39m28s
